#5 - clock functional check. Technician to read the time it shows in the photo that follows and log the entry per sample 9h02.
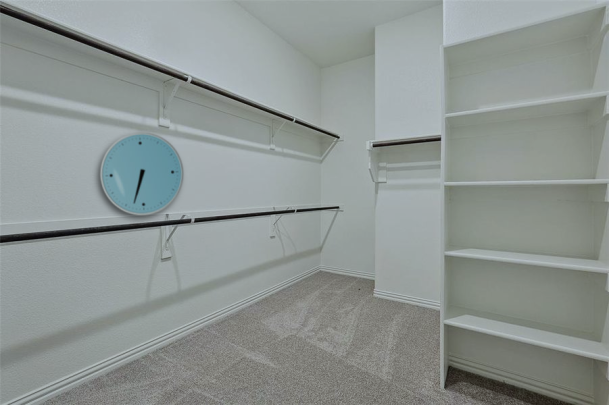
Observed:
6h33
